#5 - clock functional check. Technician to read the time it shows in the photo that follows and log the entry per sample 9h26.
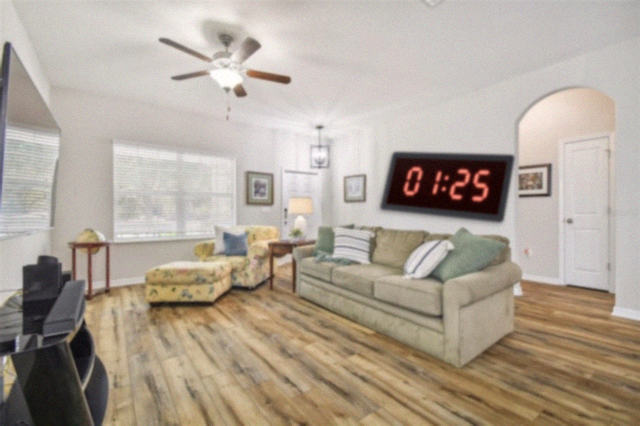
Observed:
1h25
